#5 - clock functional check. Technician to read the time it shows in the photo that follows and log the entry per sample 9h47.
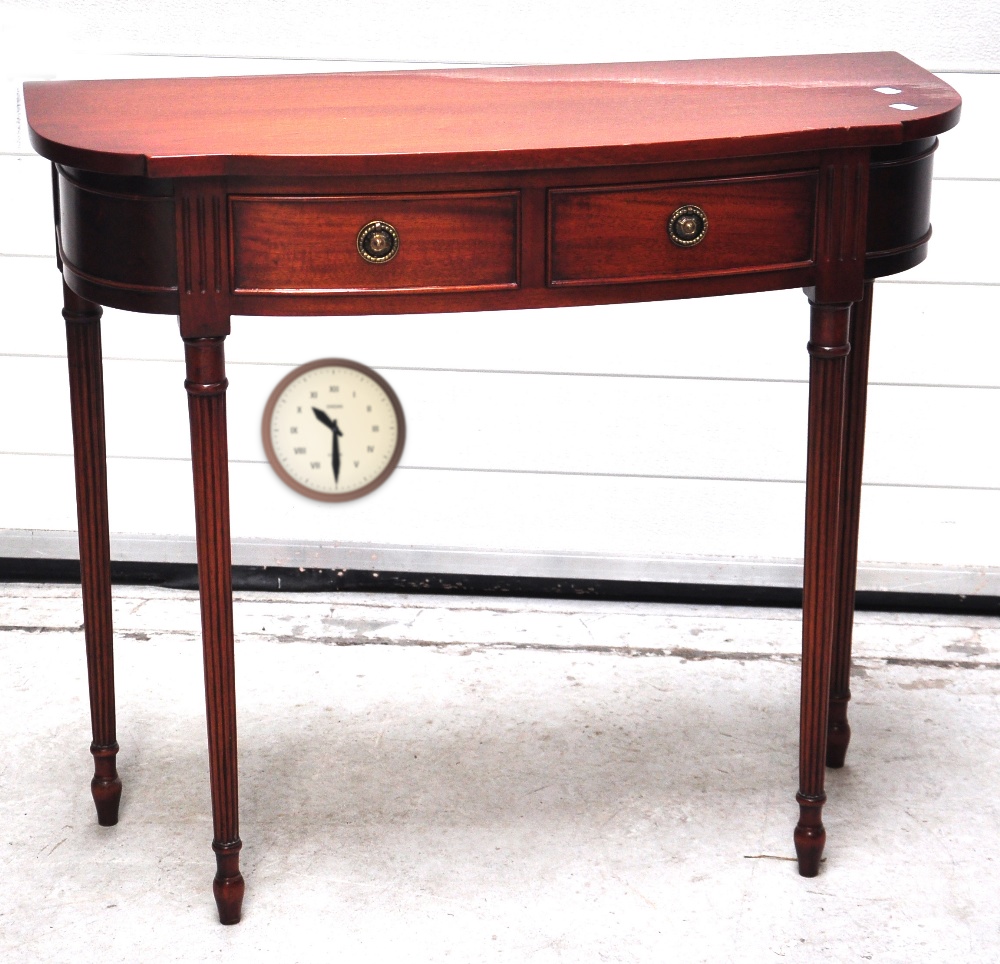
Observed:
10h30
